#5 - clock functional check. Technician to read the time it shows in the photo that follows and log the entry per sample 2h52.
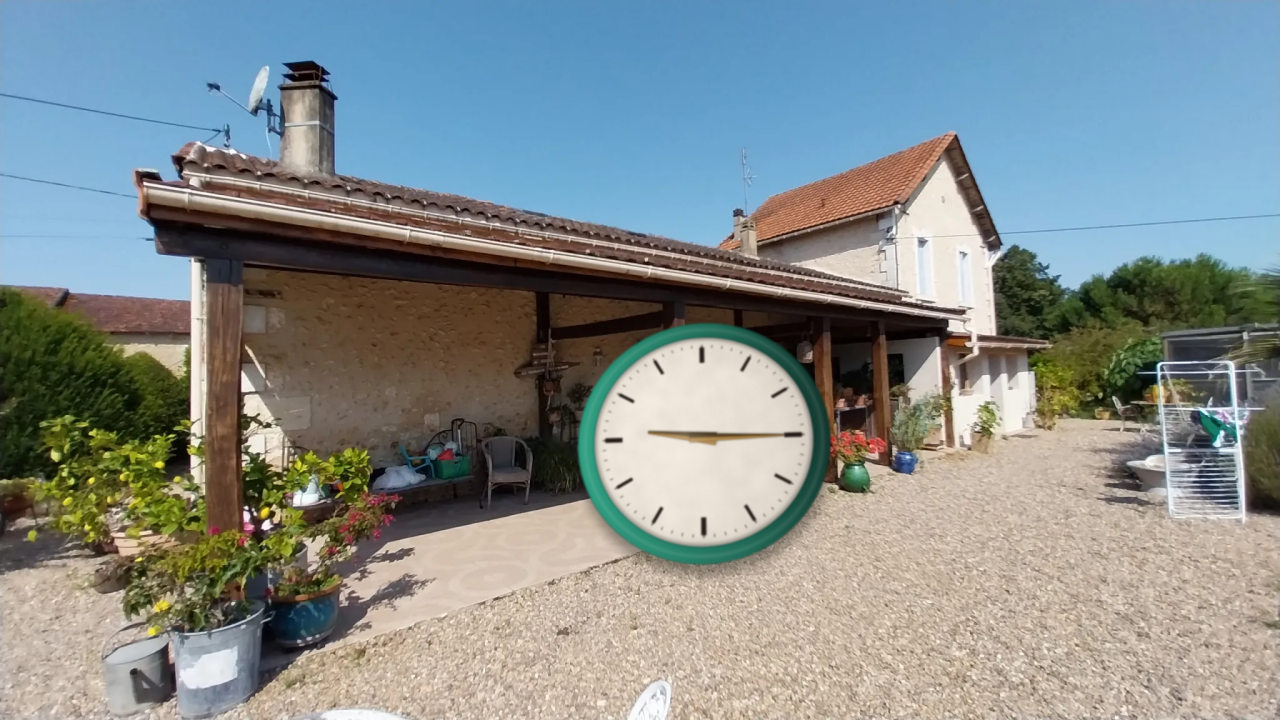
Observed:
9h15
